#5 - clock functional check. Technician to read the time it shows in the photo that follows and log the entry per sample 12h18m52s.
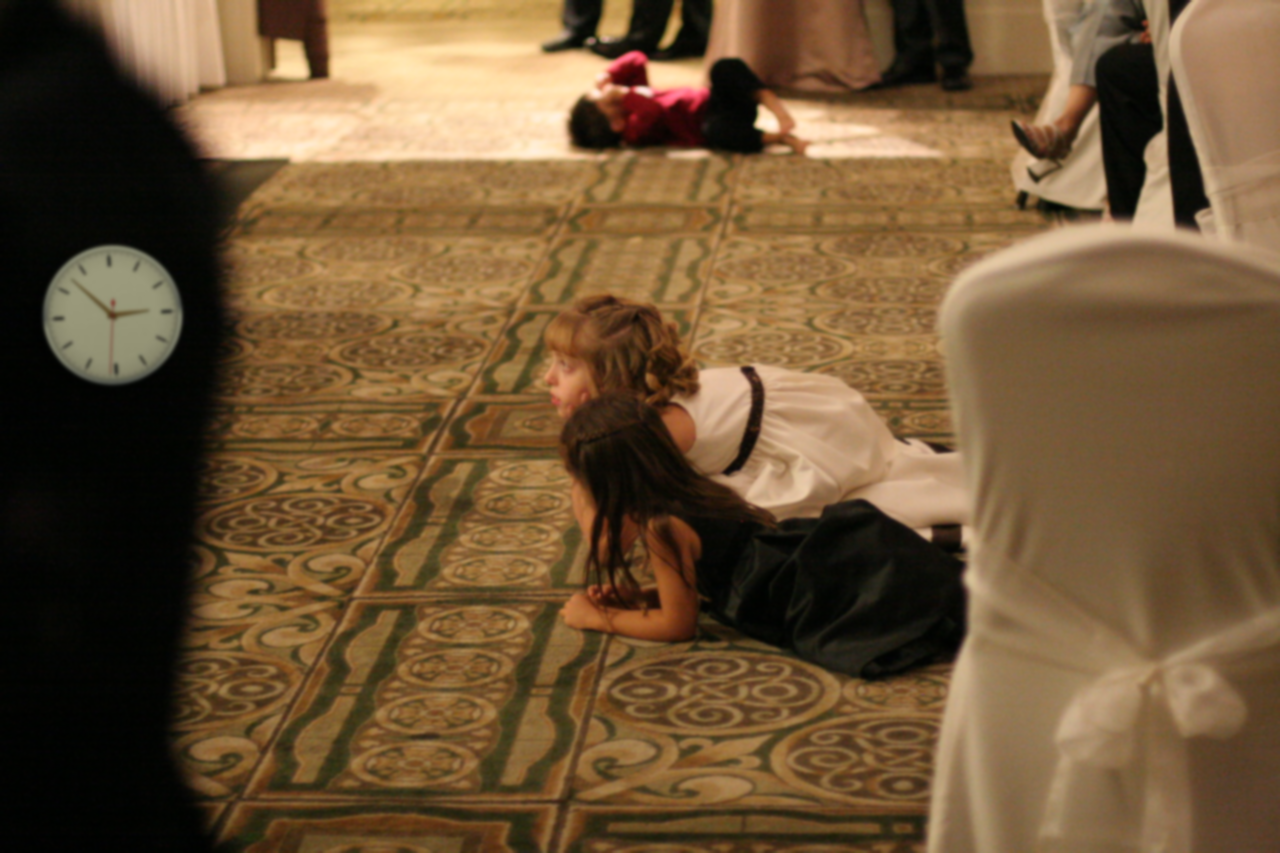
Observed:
2h52m31s
